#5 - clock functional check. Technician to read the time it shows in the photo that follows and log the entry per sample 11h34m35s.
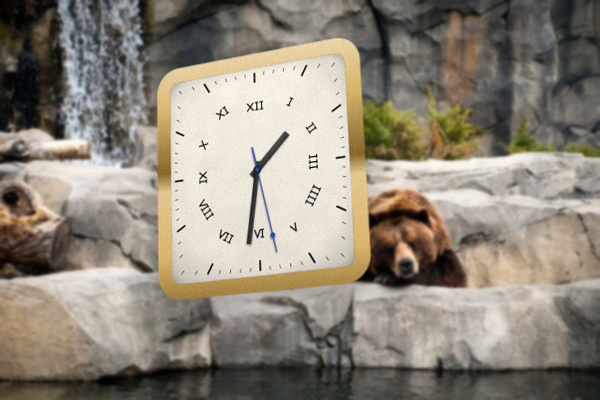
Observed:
1h31m28s
